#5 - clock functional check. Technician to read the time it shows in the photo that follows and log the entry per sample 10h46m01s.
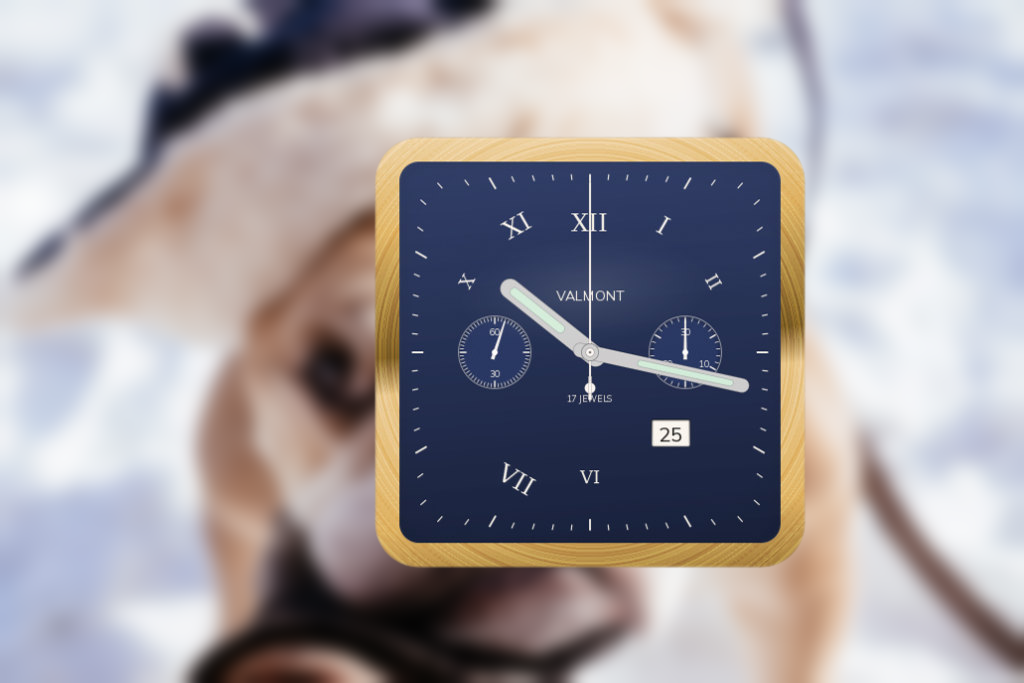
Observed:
10h17m03s
